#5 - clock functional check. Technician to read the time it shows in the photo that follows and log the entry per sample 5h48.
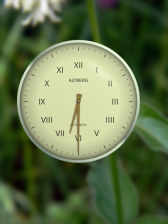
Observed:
6h30
